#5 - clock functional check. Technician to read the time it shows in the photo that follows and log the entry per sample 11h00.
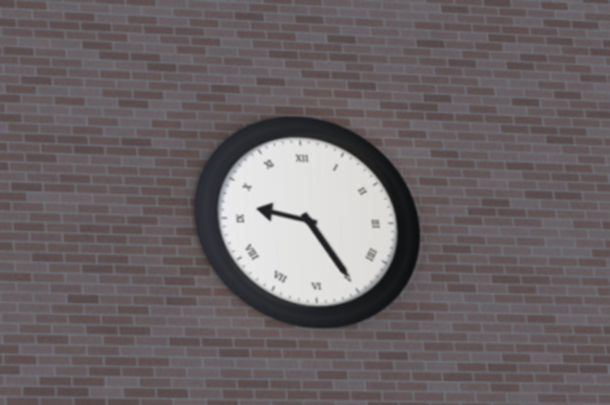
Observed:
9h25
